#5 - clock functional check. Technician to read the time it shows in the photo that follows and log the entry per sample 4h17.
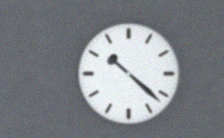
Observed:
10h22
